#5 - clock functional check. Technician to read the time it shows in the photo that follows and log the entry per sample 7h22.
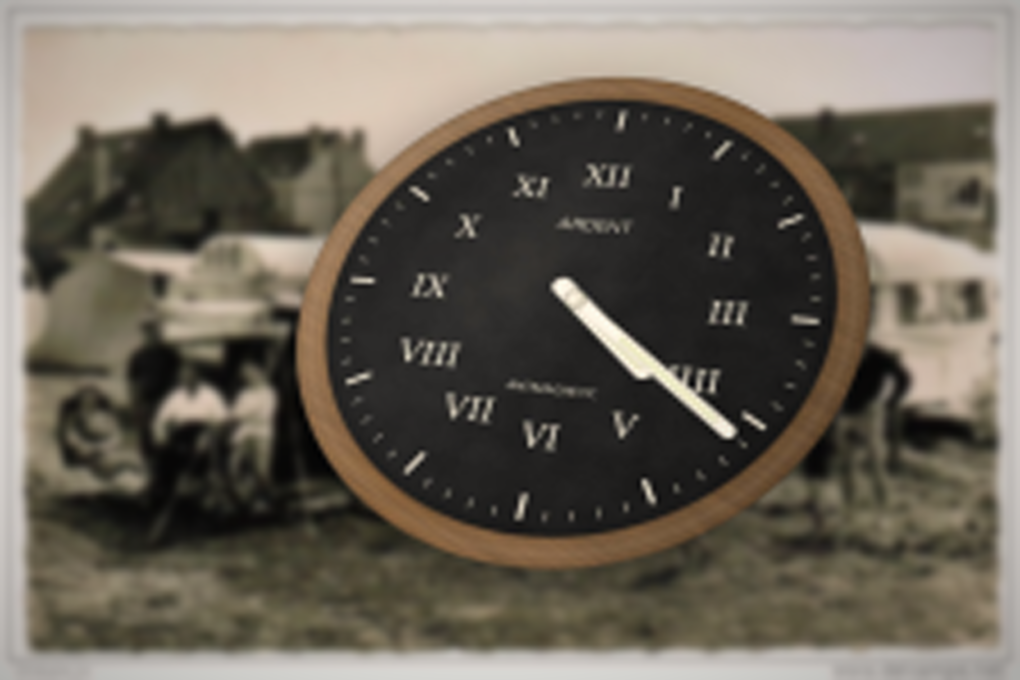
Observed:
4h21
